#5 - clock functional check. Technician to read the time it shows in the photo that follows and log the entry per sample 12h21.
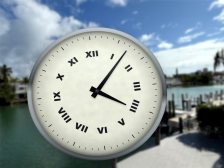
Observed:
4h07
